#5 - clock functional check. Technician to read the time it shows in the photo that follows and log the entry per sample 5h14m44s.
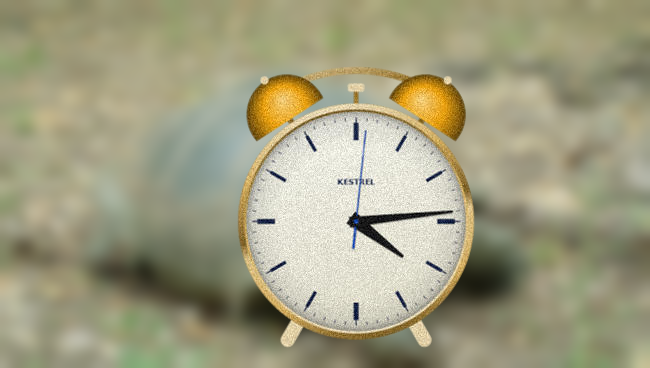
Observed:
4h14m01s
